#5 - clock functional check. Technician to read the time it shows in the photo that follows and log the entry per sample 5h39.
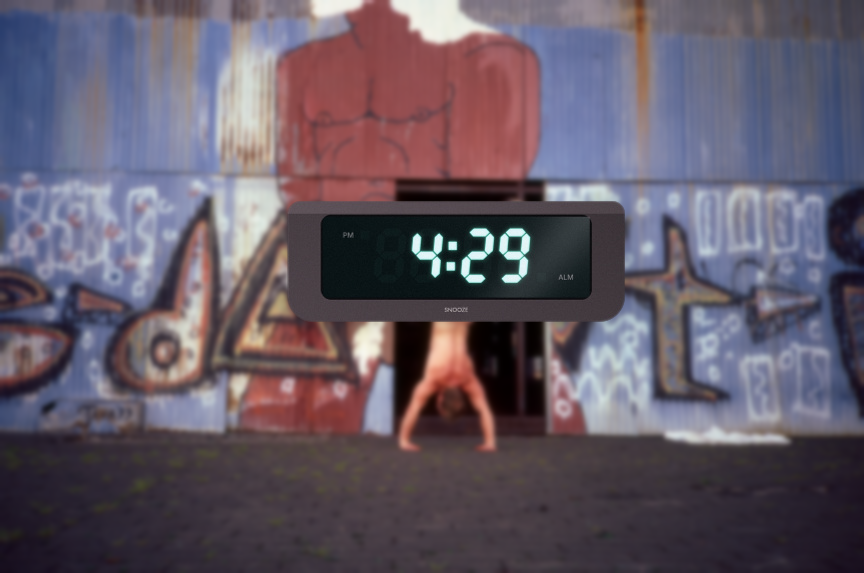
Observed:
4h29
